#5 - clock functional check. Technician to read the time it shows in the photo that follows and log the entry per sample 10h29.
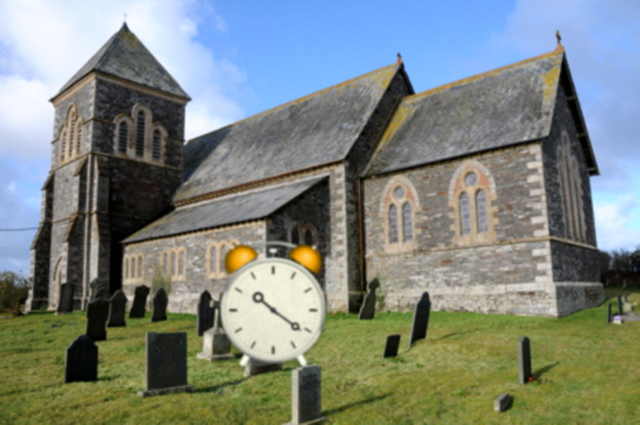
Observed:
10h21
